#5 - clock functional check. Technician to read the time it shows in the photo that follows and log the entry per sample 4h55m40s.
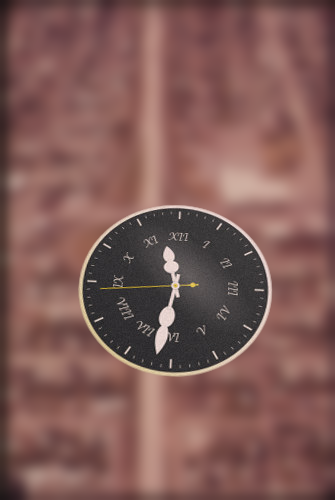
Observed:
11h31m44s
